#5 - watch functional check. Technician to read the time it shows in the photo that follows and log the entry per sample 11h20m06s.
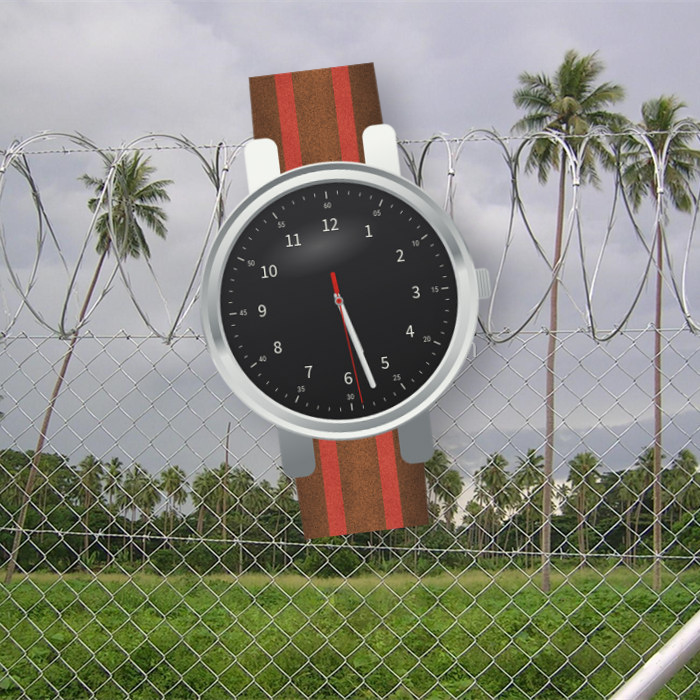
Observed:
5h27m29s
